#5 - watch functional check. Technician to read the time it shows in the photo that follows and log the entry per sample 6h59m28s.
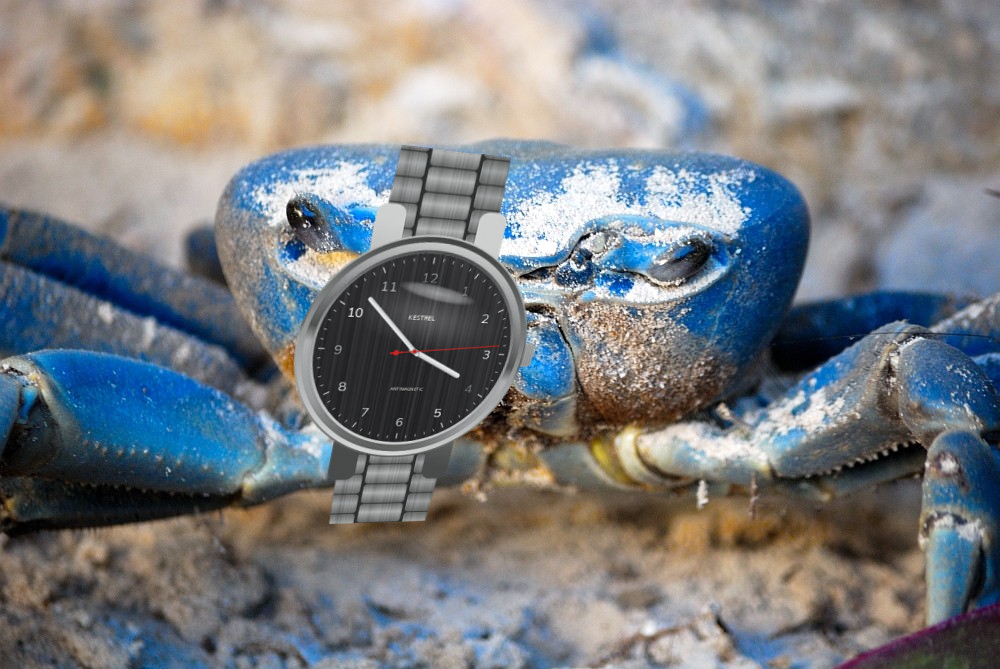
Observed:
3h52m14s
